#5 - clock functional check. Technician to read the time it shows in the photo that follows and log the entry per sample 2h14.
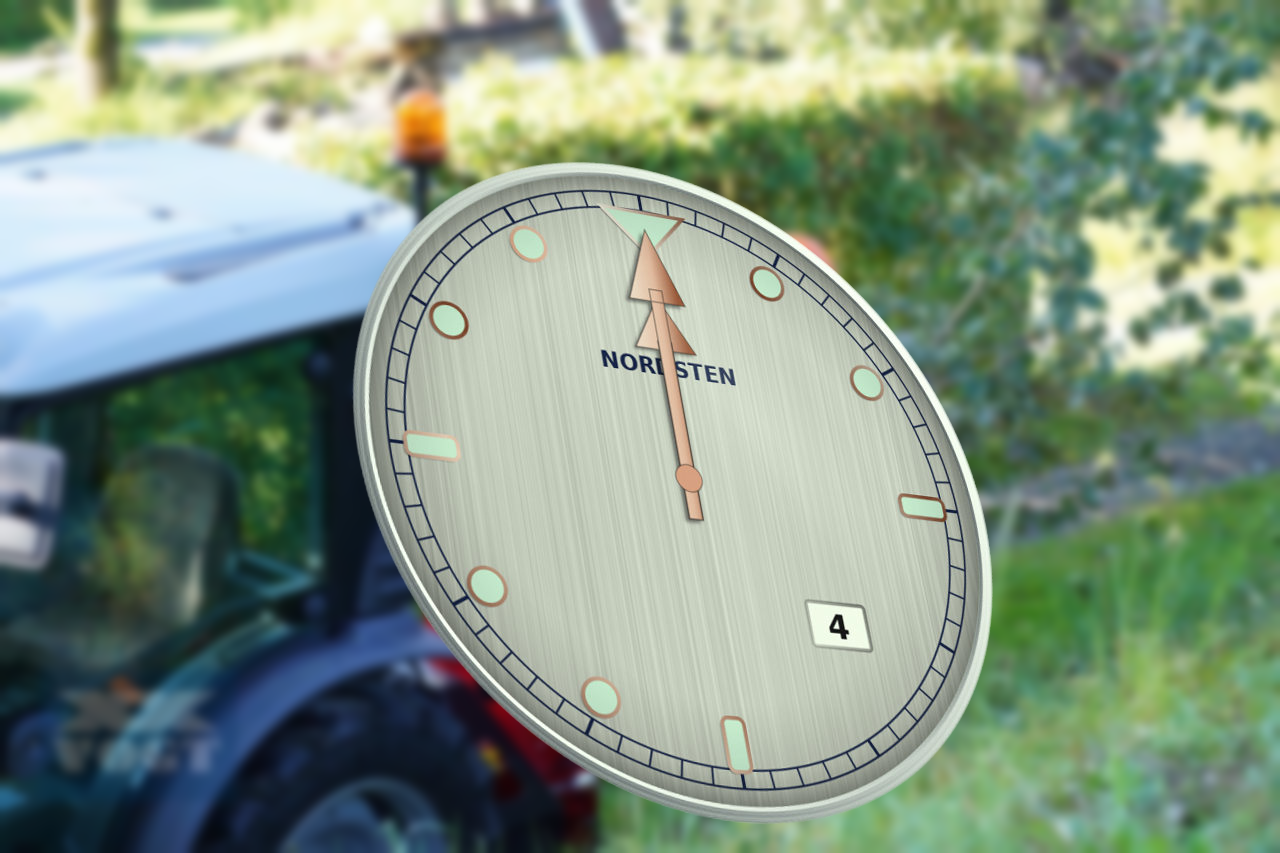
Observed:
12h00
